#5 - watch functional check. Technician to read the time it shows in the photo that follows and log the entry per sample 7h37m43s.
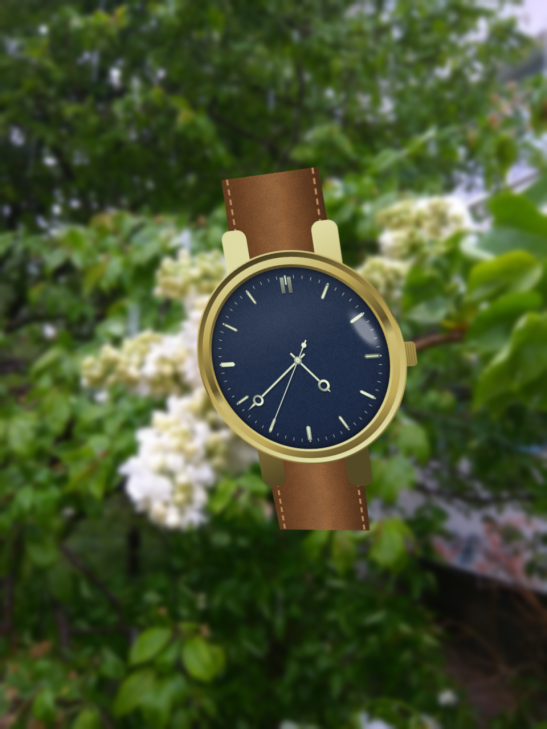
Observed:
4h38m35s
